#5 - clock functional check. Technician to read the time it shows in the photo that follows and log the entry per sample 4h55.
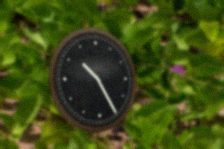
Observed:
10h25
